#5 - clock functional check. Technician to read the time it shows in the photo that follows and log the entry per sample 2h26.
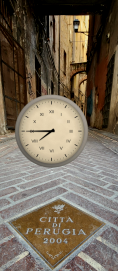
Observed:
7h45
